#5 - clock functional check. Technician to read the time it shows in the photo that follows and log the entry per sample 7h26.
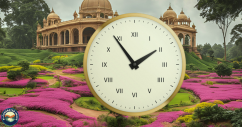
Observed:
1h54
